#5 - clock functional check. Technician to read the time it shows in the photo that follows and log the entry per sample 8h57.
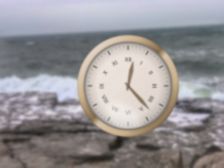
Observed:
12h23
